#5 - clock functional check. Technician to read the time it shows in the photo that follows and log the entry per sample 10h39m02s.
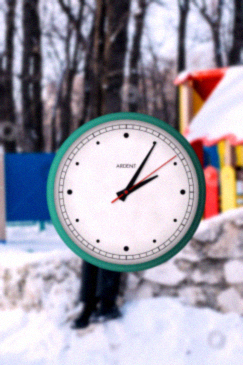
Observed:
2h05m09s
